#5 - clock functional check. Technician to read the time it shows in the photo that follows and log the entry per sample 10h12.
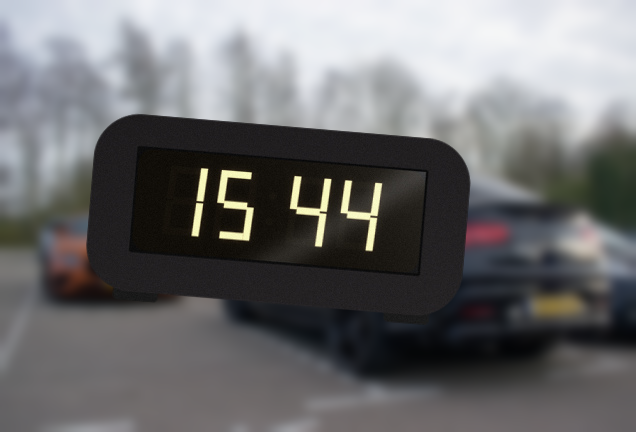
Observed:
15h44
